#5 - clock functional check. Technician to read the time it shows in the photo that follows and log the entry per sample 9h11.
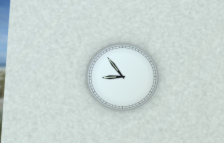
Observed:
8h54
